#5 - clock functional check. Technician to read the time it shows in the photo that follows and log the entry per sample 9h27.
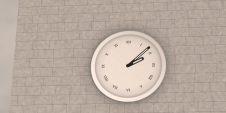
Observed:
2h08
